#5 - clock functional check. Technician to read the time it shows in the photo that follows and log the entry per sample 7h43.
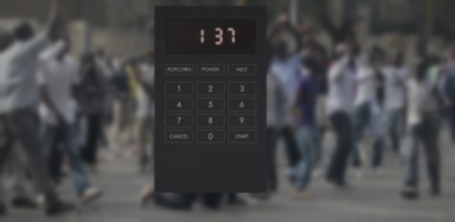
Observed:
1h37
